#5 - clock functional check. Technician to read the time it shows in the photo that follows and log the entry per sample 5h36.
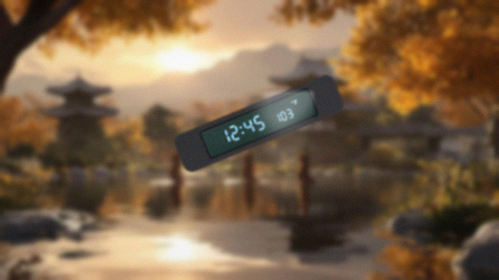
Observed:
12h45
